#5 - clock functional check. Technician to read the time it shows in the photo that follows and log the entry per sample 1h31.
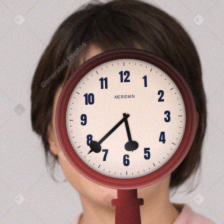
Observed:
5h38
